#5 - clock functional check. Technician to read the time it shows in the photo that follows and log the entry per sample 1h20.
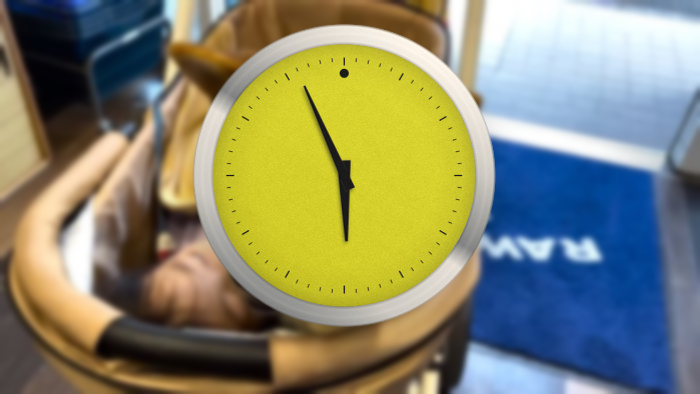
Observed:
5h56
